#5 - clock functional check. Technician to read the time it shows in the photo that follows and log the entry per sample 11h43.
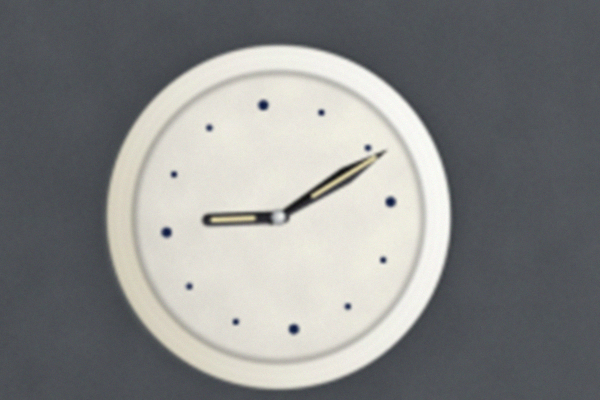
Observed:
9h11
